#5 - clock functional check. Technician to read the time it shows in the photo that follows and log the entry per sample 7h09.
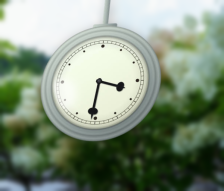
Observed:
3h31
